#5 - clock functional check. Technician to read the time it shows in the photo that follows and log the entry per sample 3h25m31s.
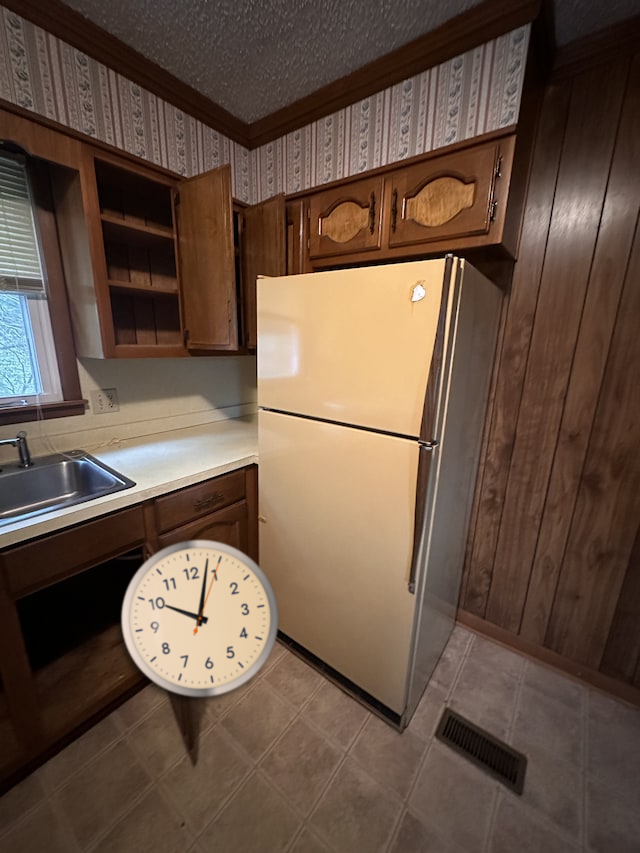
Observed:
10h03m05s
